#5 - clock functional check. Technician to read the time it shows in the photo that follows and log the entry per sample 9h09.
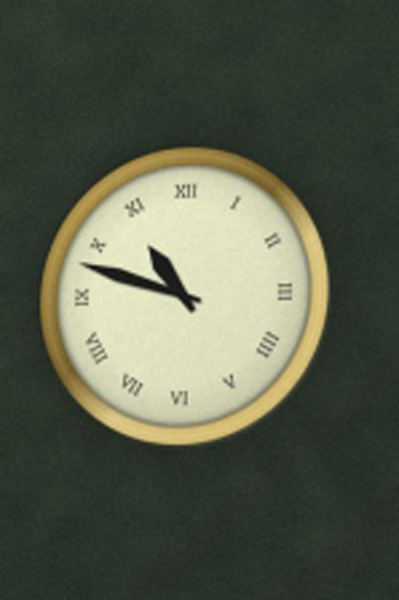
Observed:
10h48
